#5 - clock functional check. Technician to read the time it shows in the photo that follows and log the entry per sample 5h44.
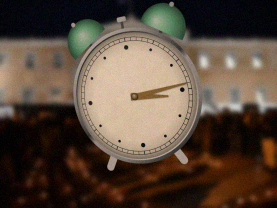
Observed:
3h14
